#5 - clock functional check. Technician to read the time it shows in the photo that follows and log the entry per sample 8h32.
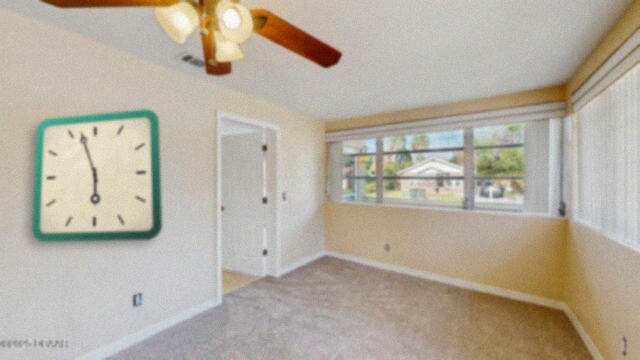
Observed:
5h57
